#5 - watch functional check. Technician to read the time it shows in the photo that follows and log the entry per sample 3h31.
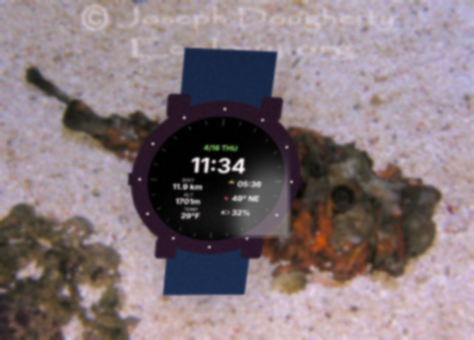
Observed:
11h34
